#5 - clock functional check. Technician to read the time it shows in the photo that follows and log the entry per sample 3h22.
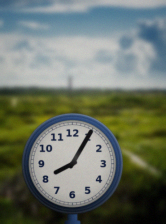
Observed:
8h05
